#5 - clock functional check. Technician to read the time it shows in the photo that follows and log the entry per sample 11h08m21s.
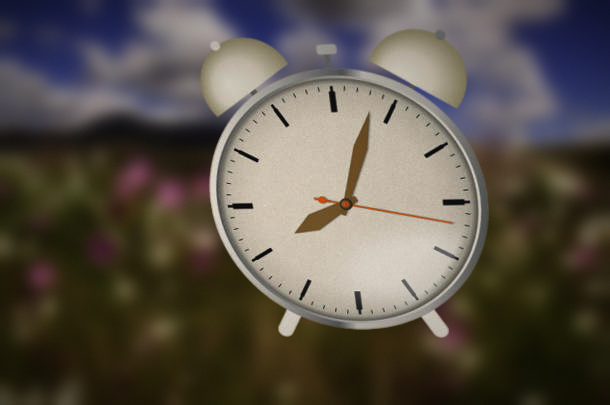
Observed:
8h03m17s
